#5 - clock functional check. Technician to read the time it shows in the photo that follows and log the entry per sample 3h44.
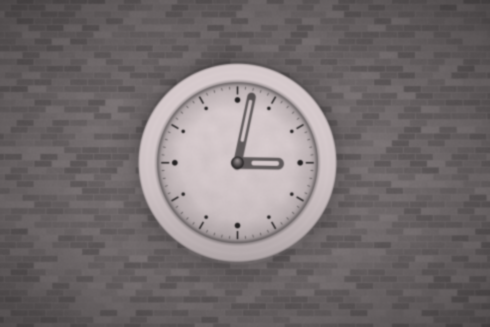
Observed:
3h02
